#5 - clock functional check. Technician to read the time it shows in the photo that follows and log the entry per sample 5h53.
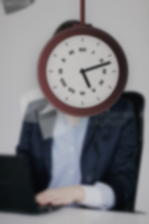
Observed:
5h12
